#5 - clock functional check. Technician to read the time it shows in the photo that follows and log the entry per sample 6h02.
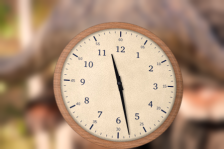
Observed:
11h28
